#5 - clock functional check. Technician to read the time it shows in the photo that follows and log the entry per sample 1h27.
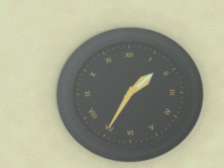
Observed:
1h35
